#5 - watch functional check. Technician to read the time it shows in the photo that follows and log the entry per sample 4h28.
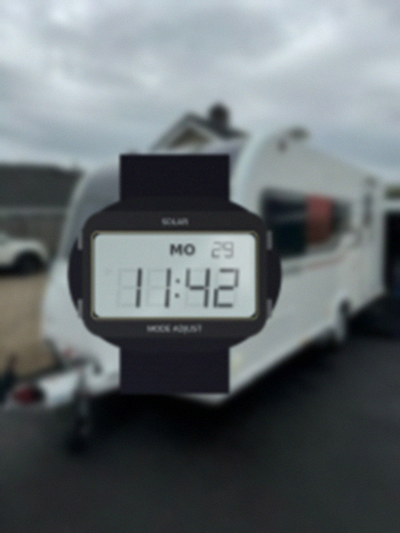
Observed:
11h42
